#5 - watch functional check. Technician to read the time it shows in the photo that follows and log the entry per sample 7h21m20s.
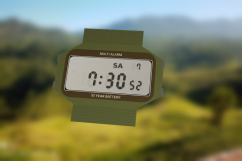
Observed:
7h30m52s
